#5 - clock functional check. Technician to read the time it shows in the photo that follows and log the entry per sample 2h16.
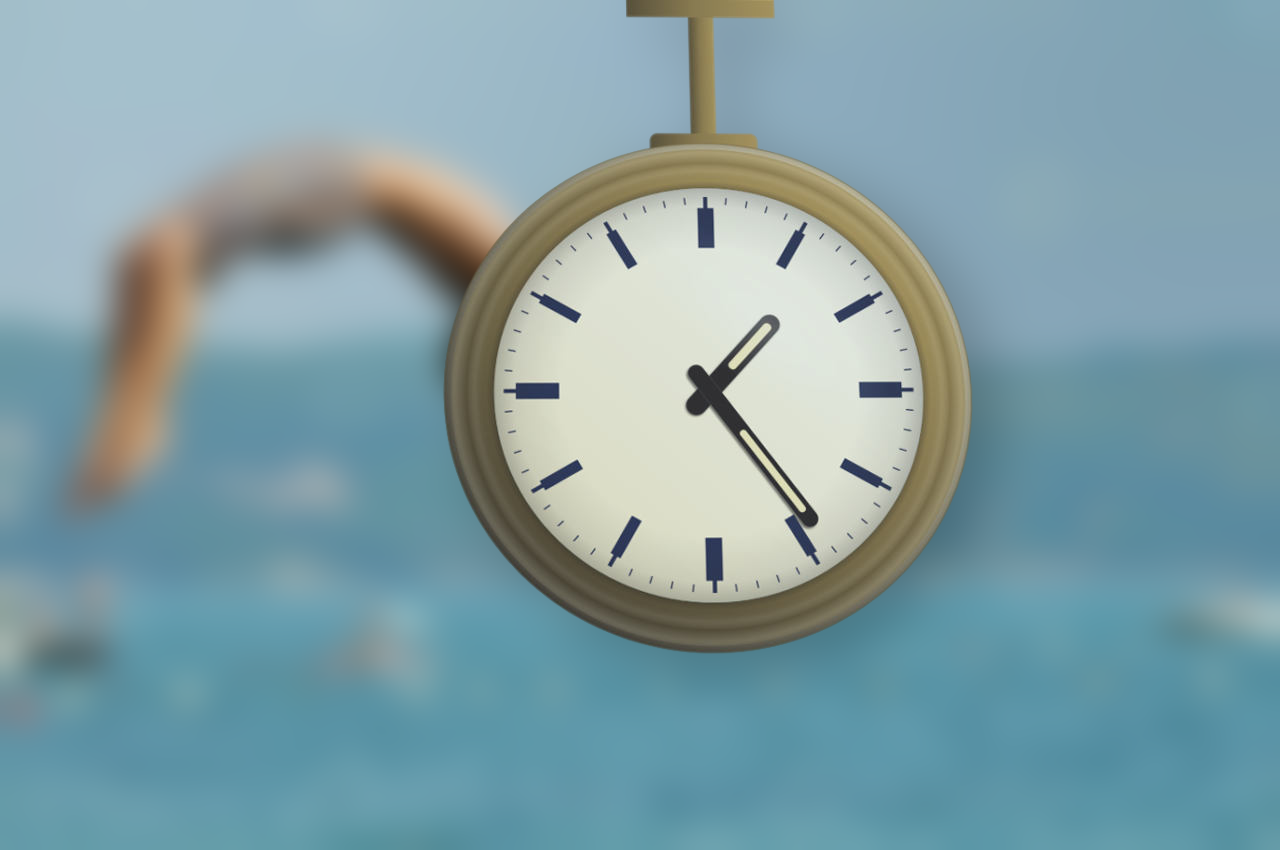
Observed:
1h24
